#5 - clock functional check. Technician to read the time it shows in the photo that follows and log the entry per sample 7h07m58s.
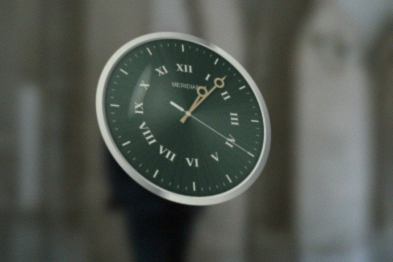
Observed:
1h07m20s
